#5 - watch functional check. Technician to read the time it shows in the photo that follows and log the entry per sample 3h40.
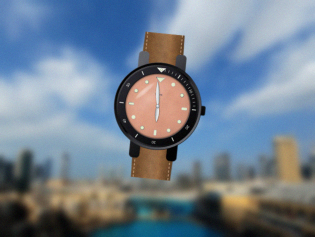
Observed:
5h59
